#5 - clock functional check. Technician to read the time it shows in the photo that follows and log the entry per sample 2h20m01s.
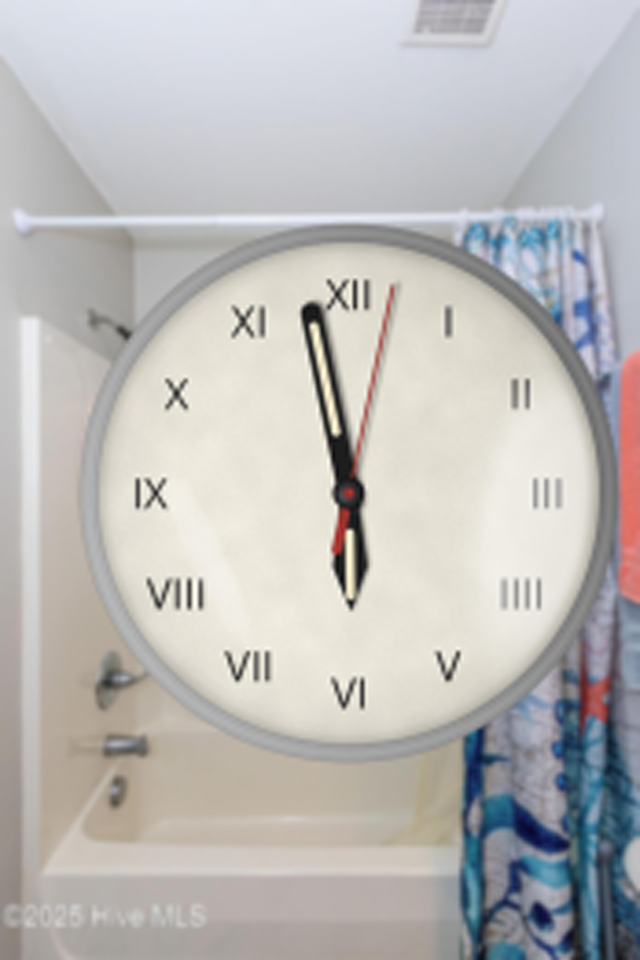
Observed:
5h58m02s
